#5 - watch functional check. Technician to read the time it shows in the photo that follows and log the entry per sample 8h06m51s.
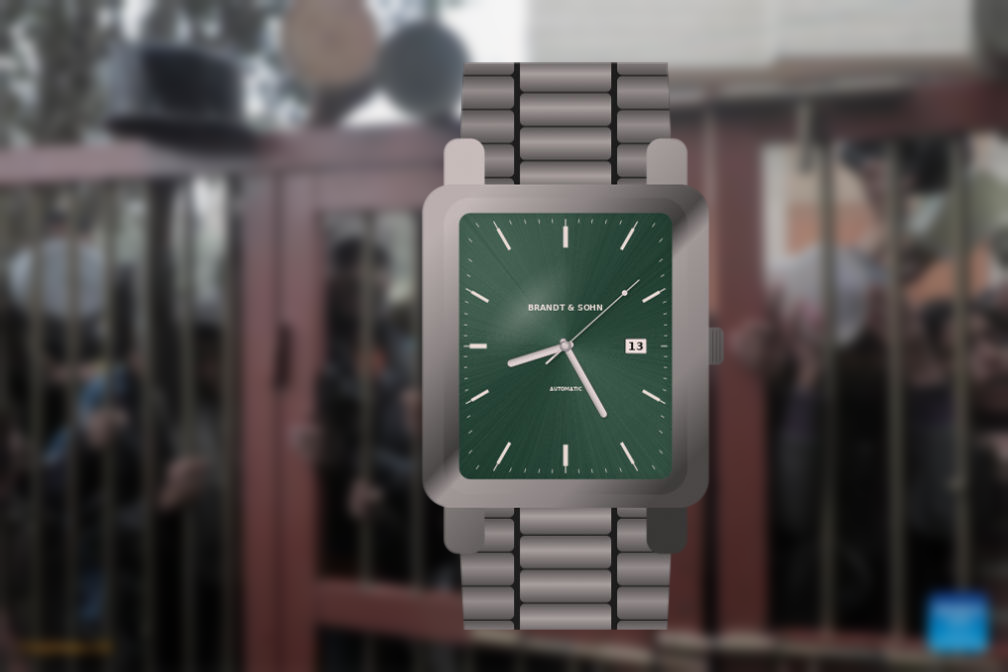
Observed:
8h25m08s
